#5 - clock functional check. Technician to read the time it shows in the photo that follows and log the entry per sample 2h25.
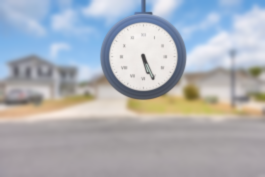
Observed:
5h26
